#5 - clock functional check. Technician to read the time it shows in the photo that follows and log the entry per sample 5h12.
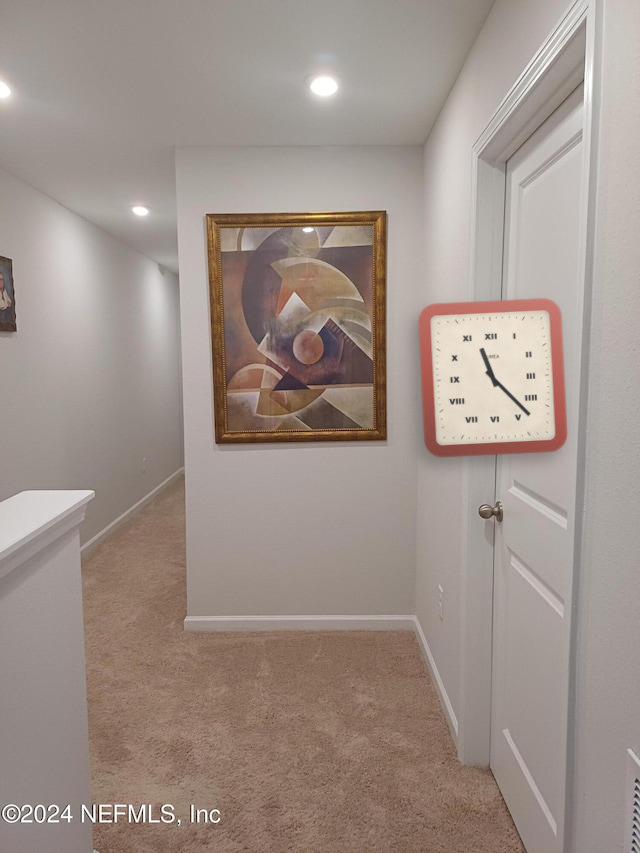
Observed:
11h23
